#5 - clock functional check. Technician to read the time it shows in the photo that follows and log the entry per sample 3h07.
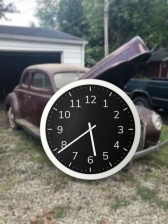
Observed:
5h39
